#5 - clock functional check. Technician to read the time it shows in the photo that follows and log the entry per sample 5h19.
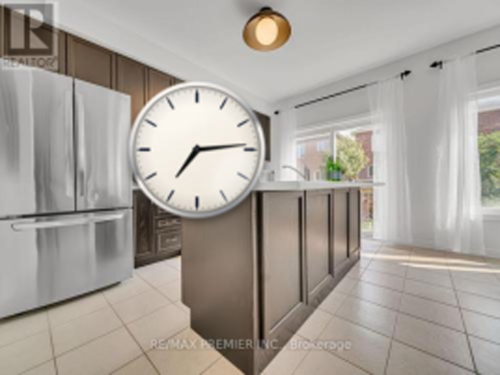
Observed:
7h14
